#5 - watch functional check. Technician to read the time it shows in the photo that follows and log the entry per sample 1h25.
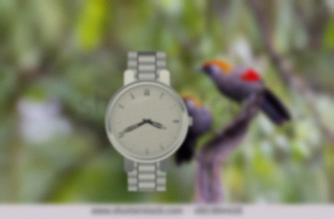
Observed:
3h41
